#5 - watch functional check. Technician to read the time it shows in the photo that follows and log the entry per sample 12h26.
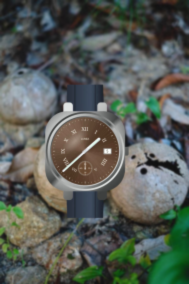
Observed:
1h38
